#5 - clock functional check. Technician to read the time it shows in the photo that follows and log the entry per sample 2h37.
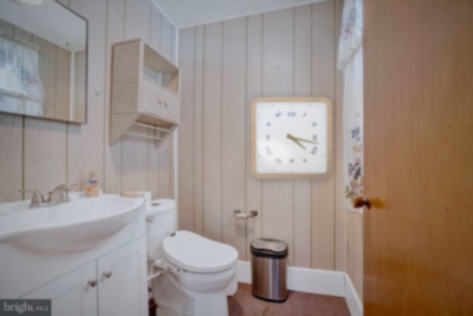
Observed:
4h17
